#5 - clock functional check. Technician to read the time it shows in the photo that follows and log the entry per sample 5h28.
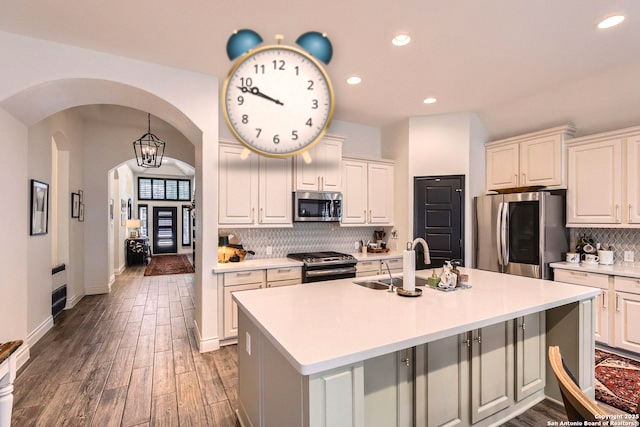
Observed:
9h48
